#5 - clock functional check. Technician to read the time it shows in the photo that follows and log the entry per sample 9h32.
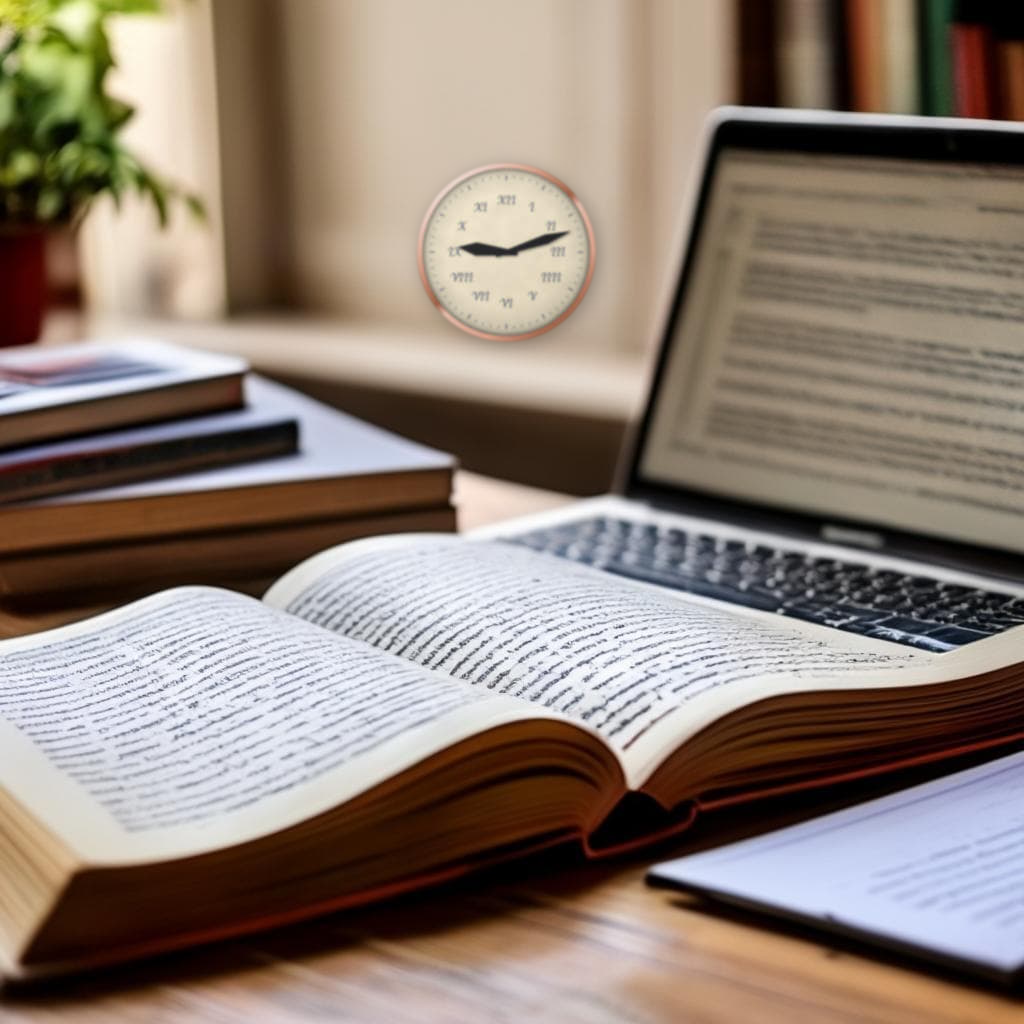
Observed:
9h12
